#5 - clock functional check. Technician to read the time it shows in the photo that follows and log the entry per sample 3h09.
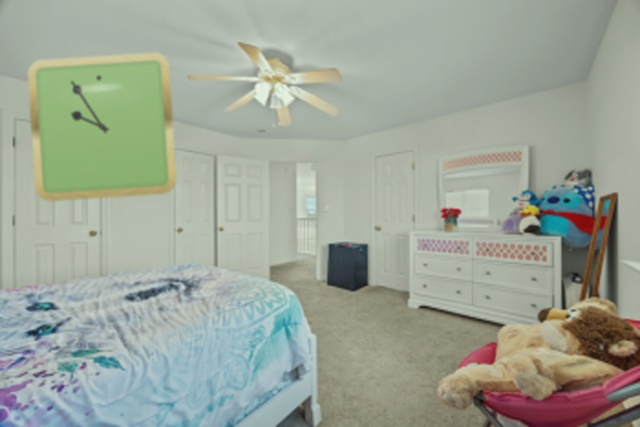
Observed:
9h55
